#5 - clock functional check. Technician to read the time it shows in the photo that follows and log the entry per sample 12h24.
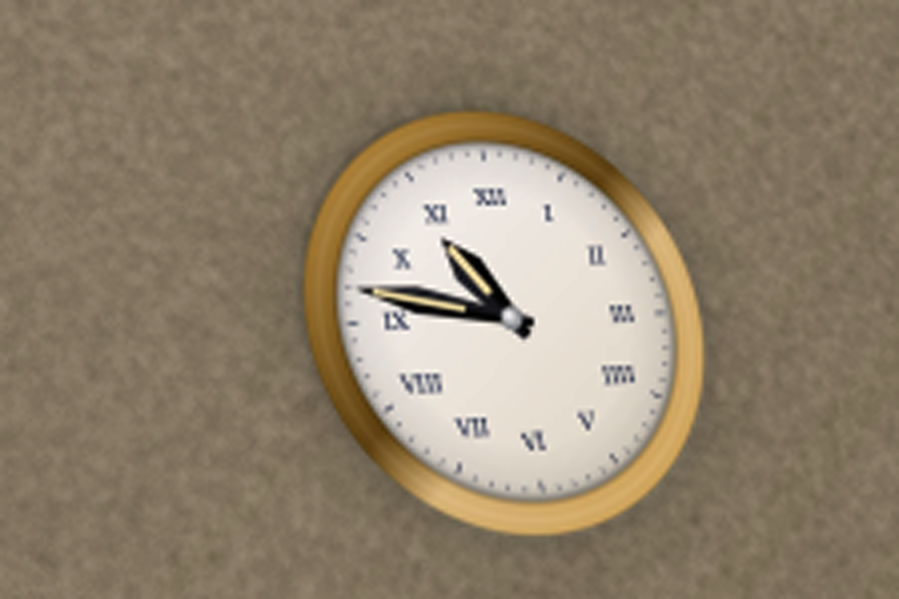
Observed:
10h47
